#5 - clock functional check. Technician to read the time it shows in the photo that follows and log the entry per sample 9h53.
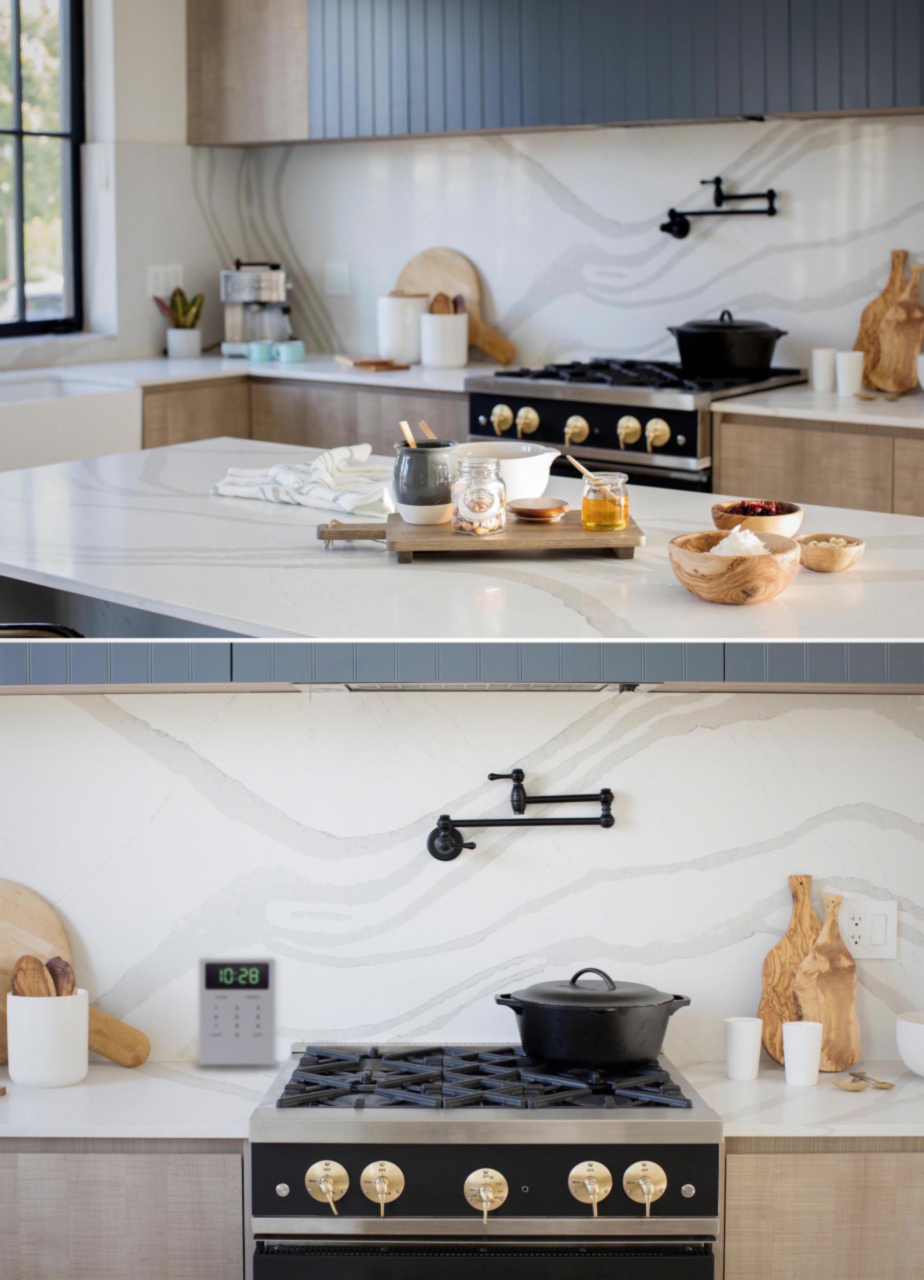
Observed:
10h28
